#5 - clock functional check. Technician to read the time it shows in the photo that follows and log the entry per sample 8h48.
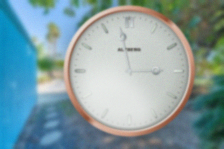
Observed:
2h58
